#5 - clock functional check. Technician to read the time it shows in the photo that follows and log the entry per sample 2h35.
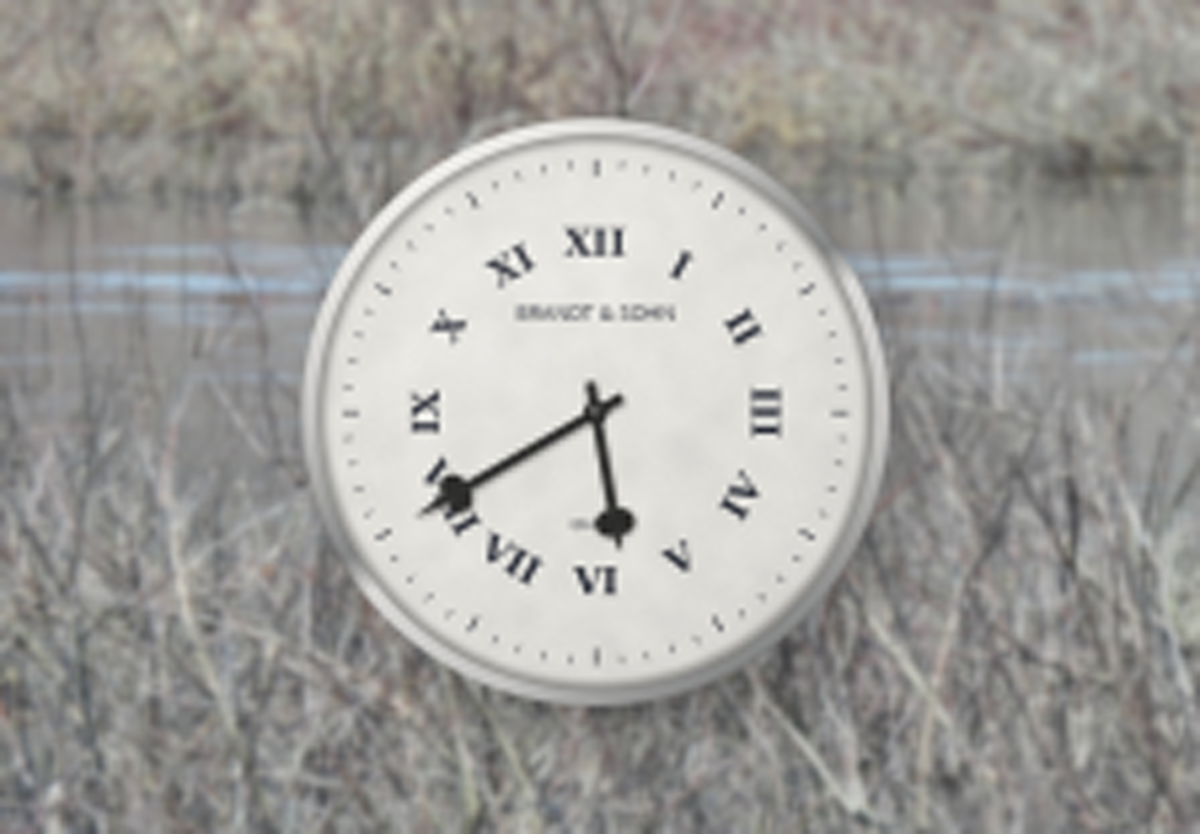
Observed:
5h40
